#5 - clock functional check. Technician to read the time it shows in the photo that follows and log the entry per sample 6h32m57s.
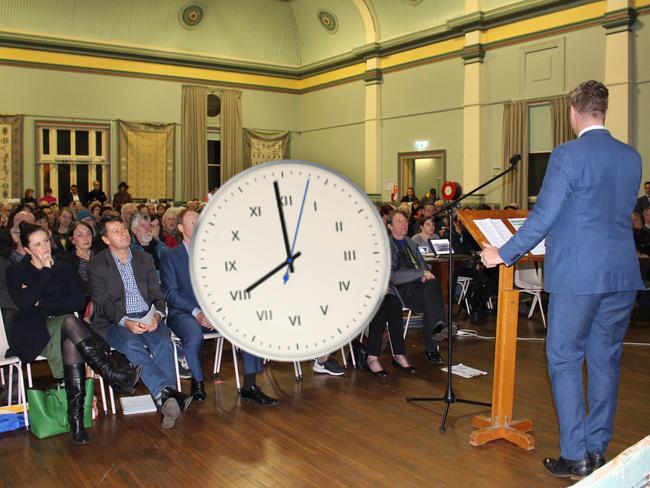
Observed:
7h59m03s
